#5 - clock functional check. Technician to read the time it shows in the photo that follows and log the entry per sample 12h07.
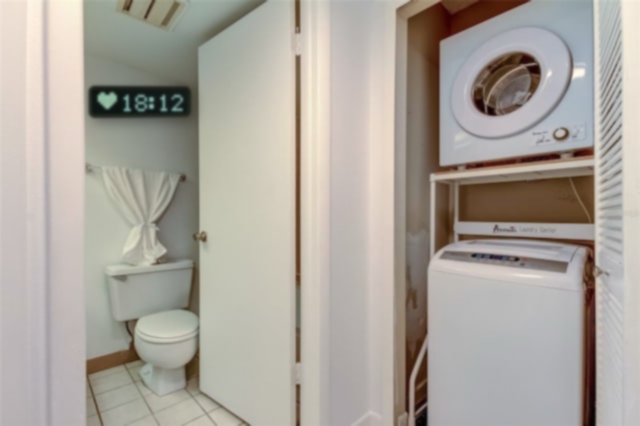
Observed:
18h12
